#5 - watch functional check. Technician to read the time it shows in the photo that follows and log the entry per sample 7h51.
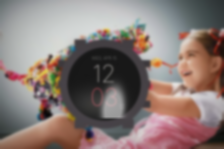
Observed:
12h03
